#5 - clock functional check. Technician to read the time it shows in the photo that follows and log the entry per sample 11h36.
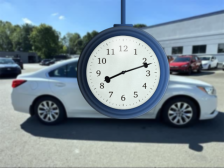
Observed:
8h12
